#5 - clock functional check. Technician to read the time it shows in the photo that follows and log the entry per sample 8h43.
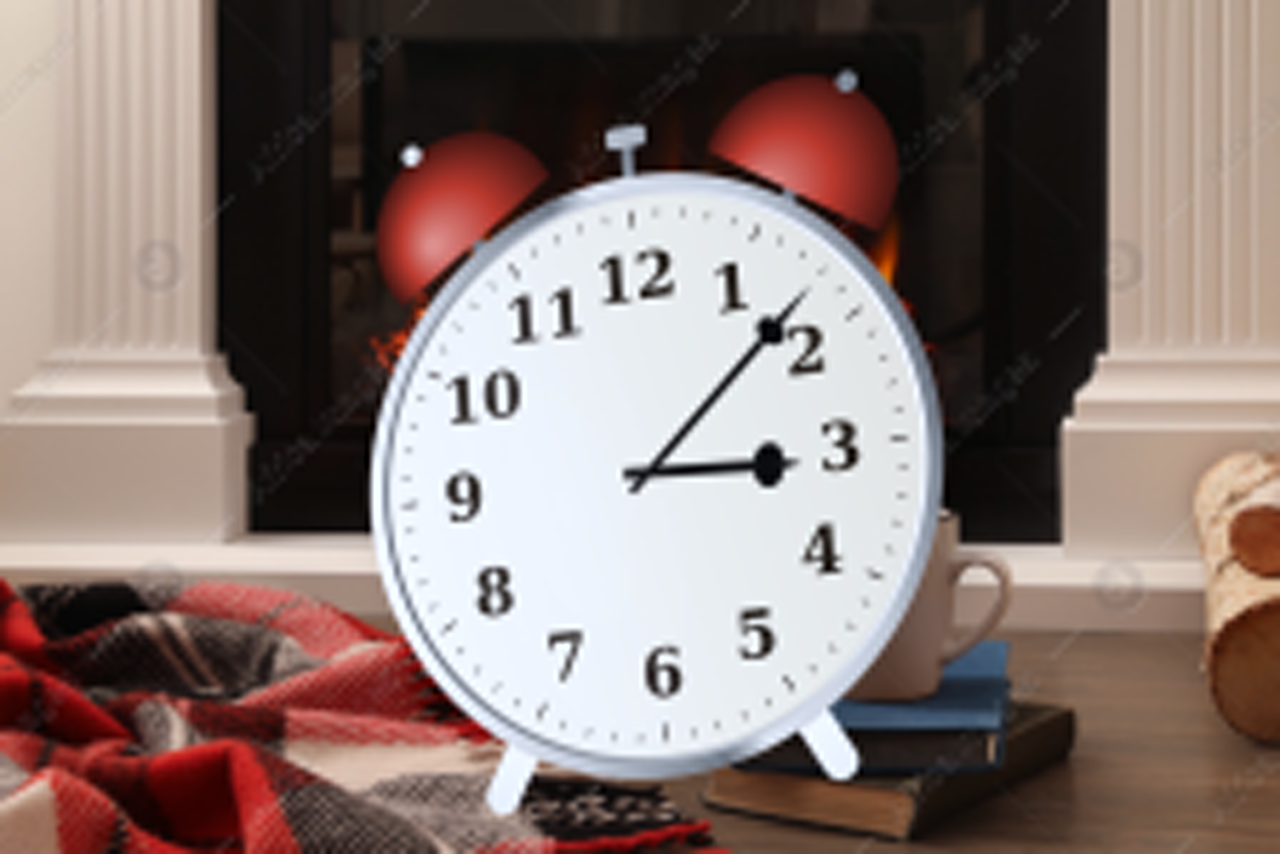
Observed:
3h08
